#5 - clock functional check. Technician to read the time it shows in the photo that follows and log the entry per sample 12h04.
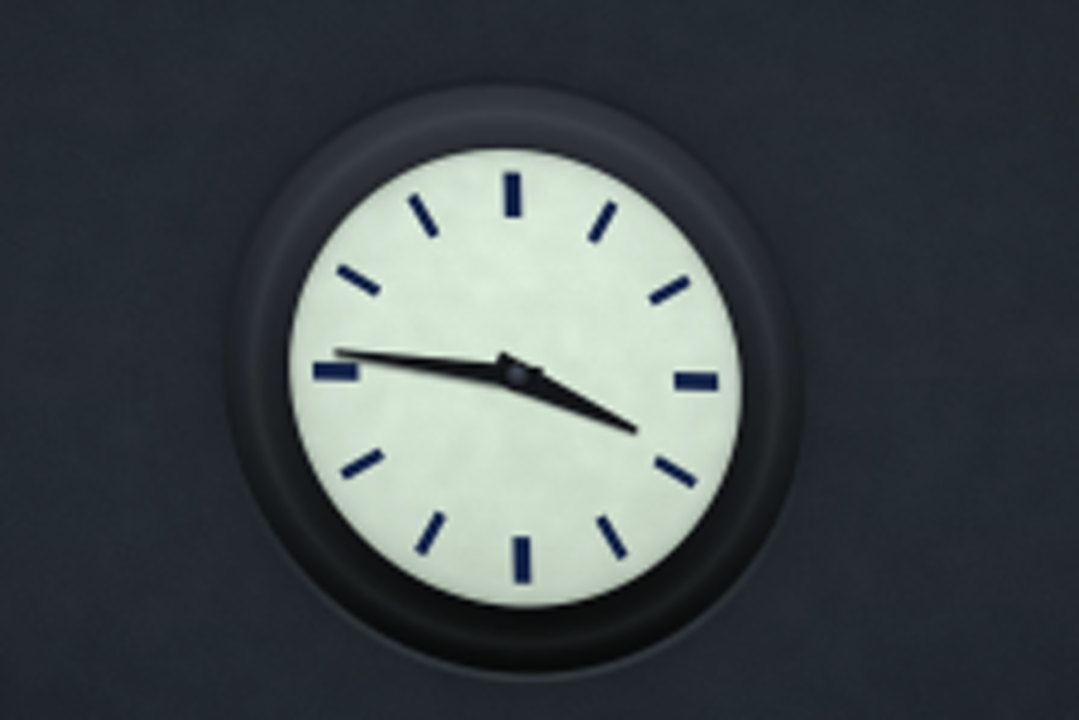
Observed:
3h46
